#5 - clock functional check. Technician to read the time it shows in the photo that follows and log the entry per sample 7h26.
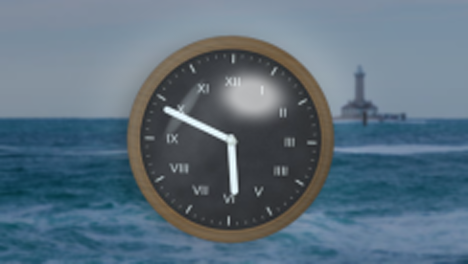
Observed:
5h49
